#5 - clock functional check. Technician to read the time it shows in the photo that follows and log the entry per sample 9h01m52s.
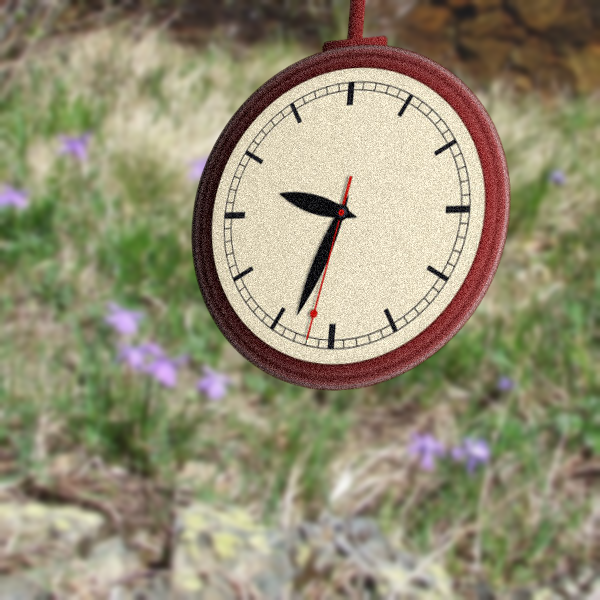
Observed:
9h33m32s
